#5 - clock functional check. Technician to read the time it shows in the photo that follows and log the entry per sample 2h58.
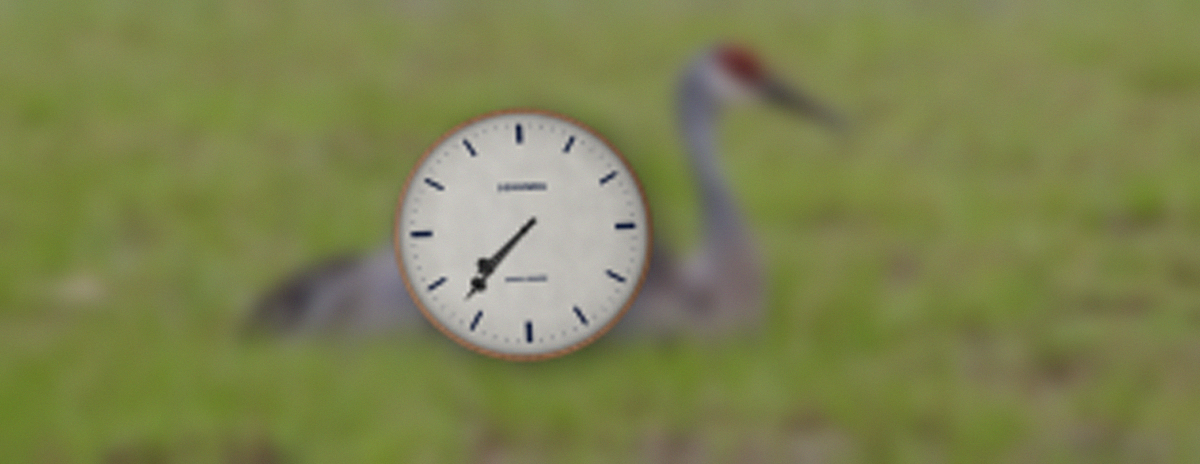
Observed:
7h37
